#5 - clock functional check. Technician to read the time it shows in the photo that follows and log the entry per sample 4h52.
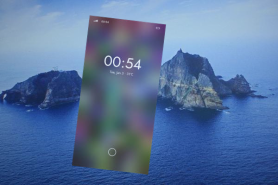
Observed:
0h54
